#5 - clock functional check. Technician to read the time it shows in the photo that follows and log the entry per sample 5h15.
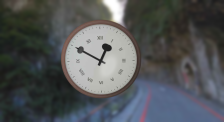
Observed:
12h50
